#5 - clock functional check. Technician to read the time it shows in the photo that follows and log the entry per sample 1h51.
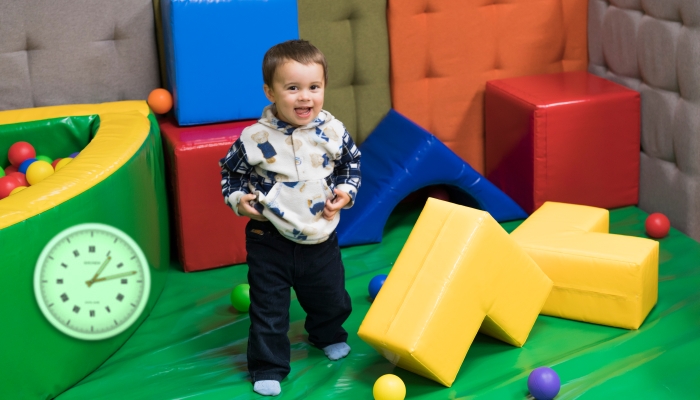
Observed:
1h13
